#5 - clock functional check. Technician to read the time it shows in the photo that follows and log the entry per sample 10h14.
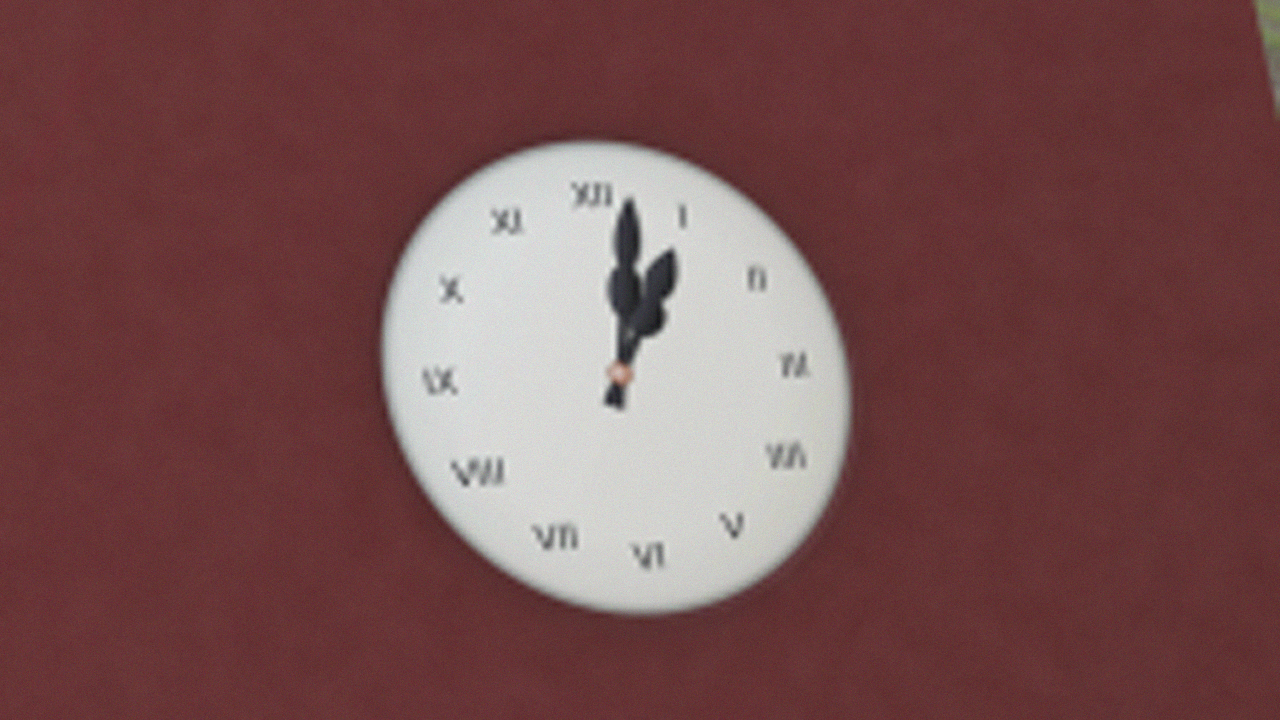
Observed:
1h02
